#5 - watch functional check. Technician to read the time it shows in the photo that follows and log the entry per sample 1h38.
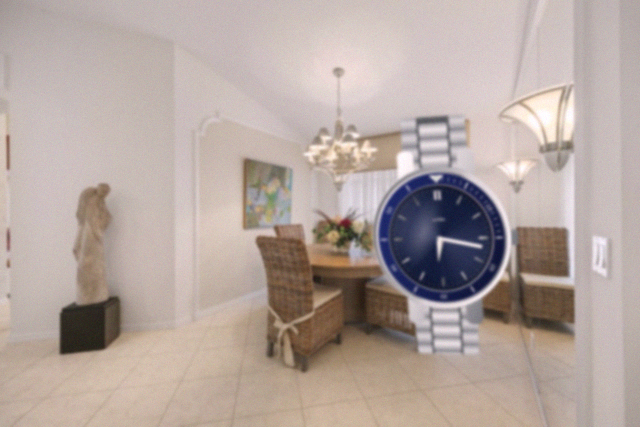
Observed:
6h17
